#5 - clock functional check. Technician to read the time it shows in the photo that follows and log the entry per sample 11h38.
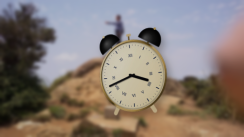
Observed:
3h42
